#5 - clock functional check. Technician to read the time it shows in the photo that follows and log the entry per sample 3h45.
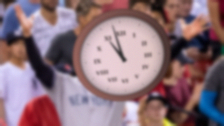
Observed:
10h58
